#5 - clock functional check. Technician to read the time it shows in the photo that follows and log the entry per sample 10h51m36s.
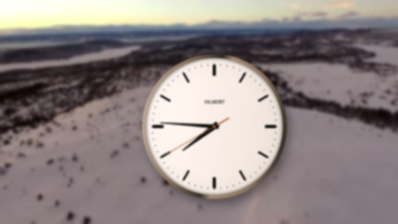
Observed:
7h45m40s
